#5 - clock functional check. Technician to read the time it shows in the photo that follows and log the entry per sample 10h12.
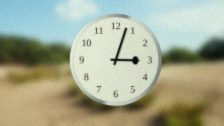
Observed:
3h03
